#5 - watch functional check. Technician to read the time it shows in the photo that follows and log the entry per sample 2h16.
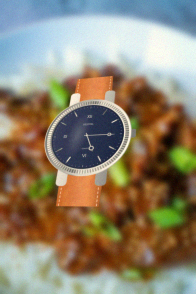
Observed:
5h15
